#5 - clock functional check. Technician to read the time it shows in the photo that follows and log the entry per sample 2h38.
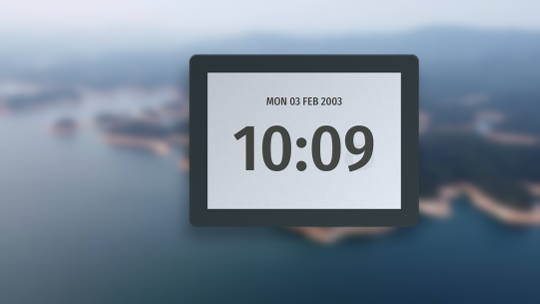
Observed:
10h09
